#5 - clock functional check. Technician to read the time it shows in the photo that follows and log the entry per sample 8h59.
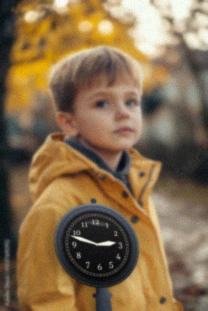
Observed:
2h48
